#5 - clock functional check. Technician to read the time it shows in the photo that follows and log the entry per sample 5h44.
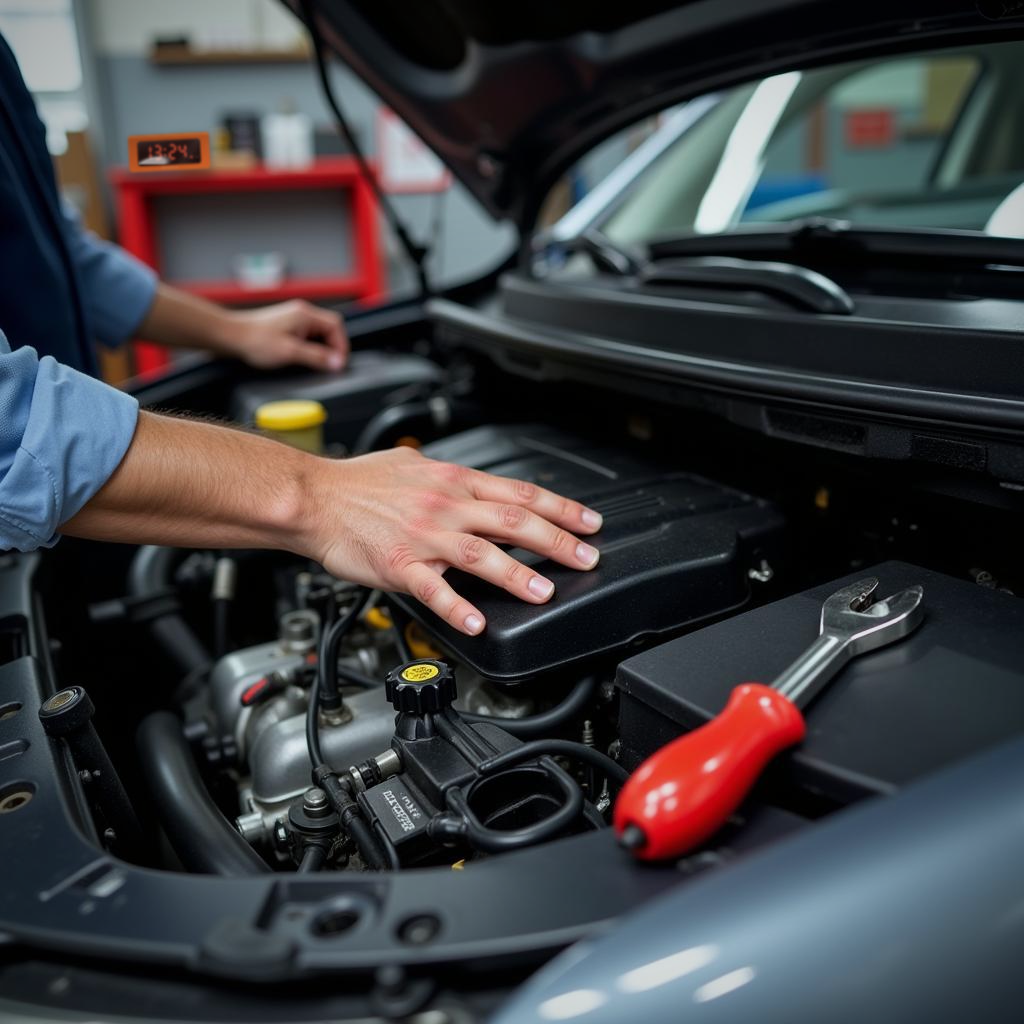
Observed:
13h24
